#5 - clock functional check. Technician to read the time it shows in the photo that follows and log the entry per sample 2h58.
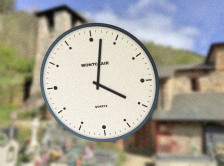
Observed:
4h02
